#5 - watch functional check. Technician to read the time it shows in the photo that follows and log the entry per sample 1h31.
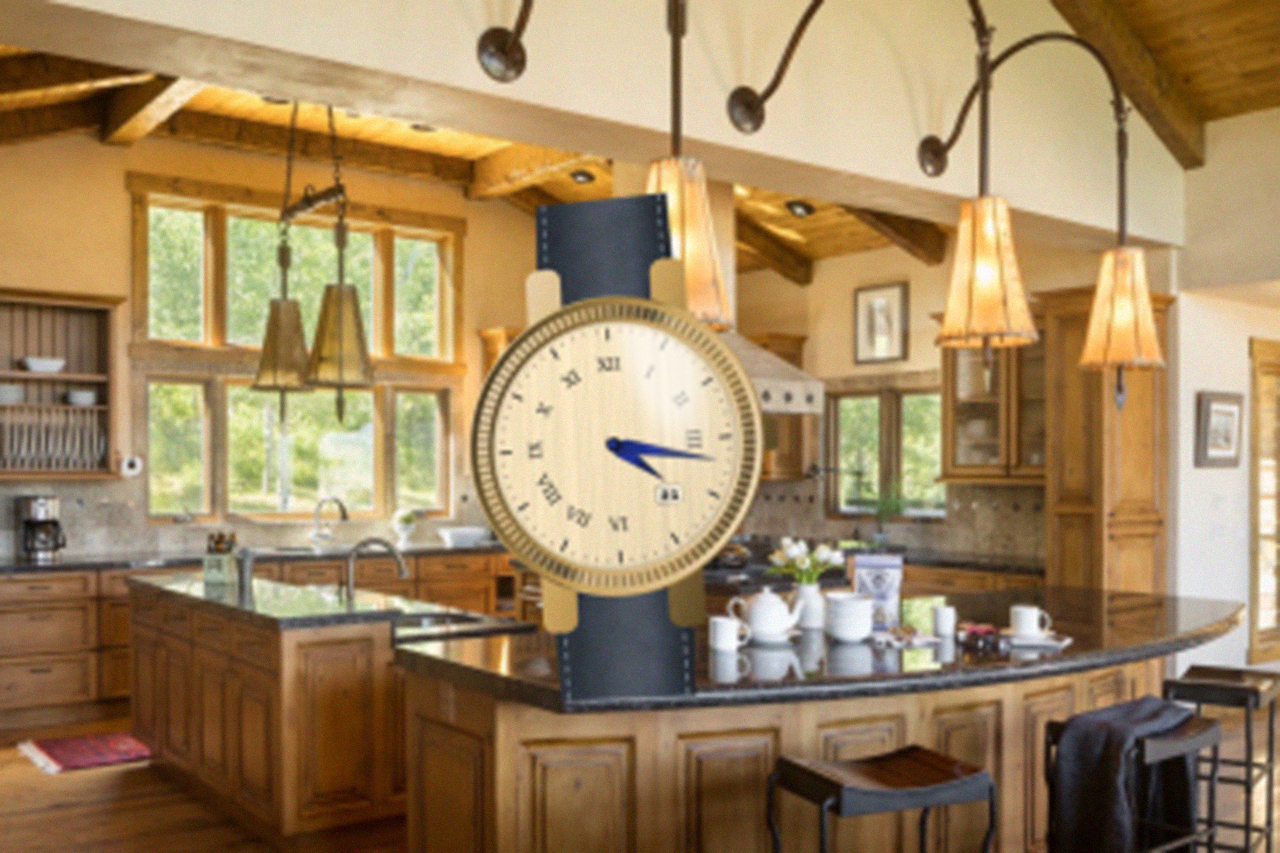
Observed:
4h17
